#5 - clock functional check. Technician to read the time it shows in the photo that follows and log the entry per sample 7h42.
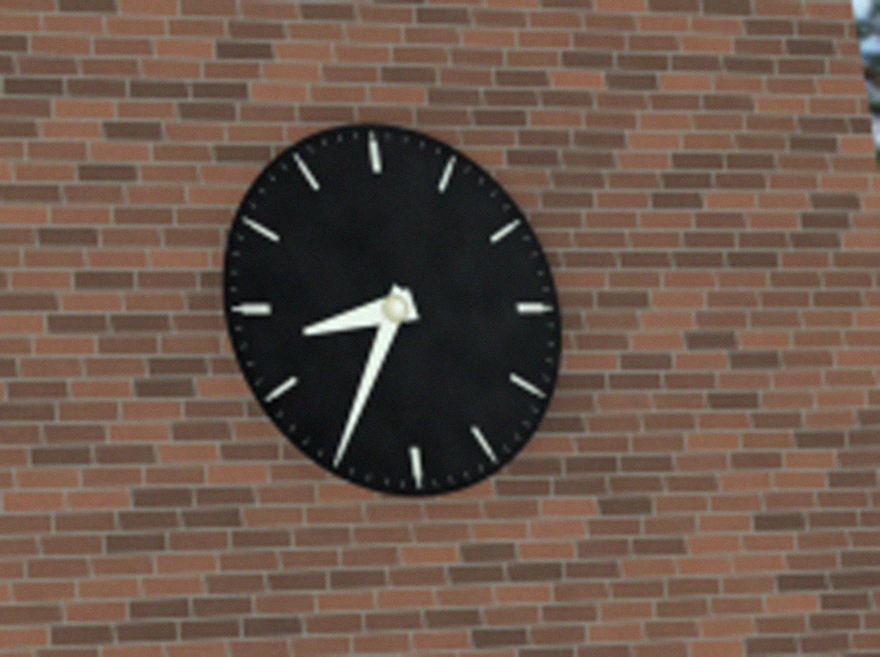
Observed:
8h35
